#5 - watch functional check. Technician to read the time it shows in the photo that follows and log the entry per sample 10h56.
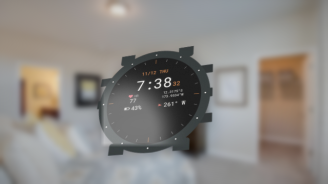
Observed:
7h38
